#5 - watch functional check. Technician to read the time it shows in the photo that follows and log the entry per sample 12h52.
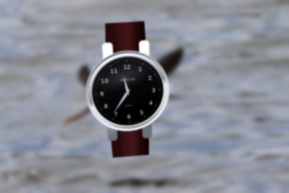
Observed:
11h36
